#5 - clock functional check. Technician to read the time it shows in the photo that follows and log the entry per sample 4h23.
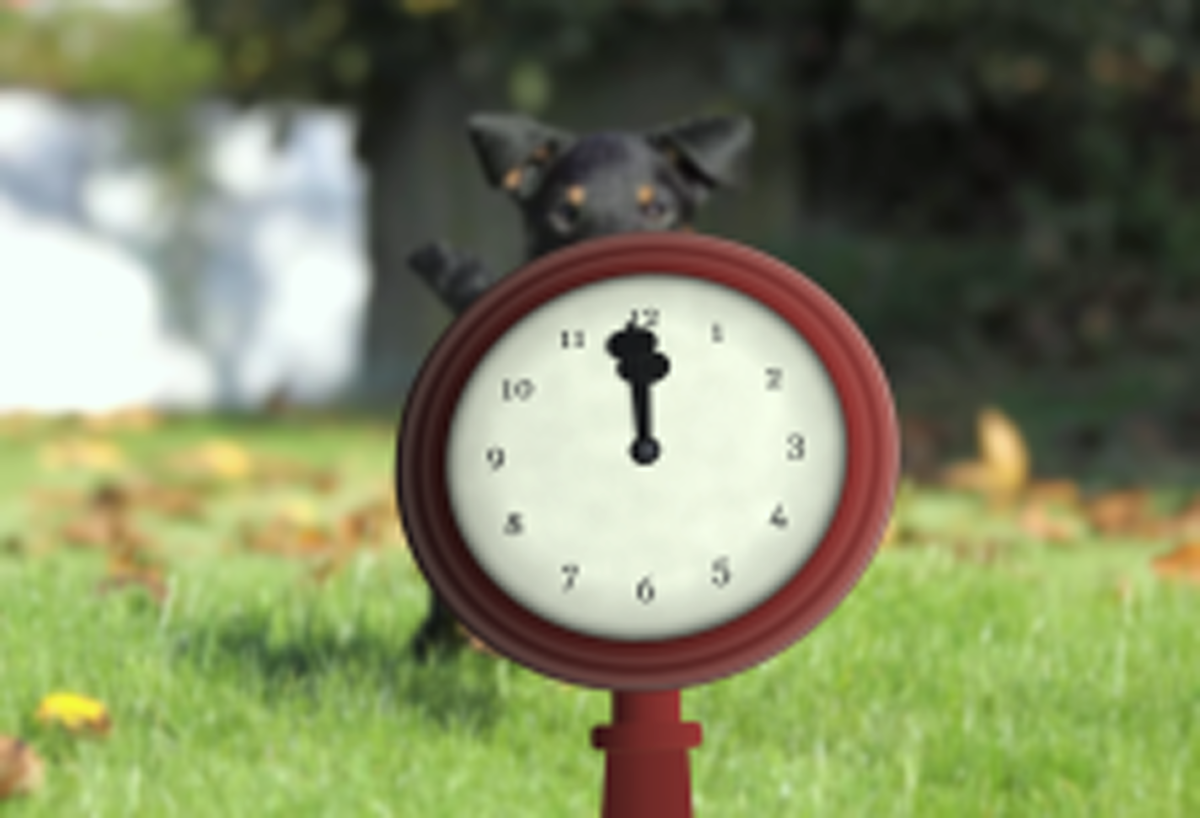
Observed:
11h59
